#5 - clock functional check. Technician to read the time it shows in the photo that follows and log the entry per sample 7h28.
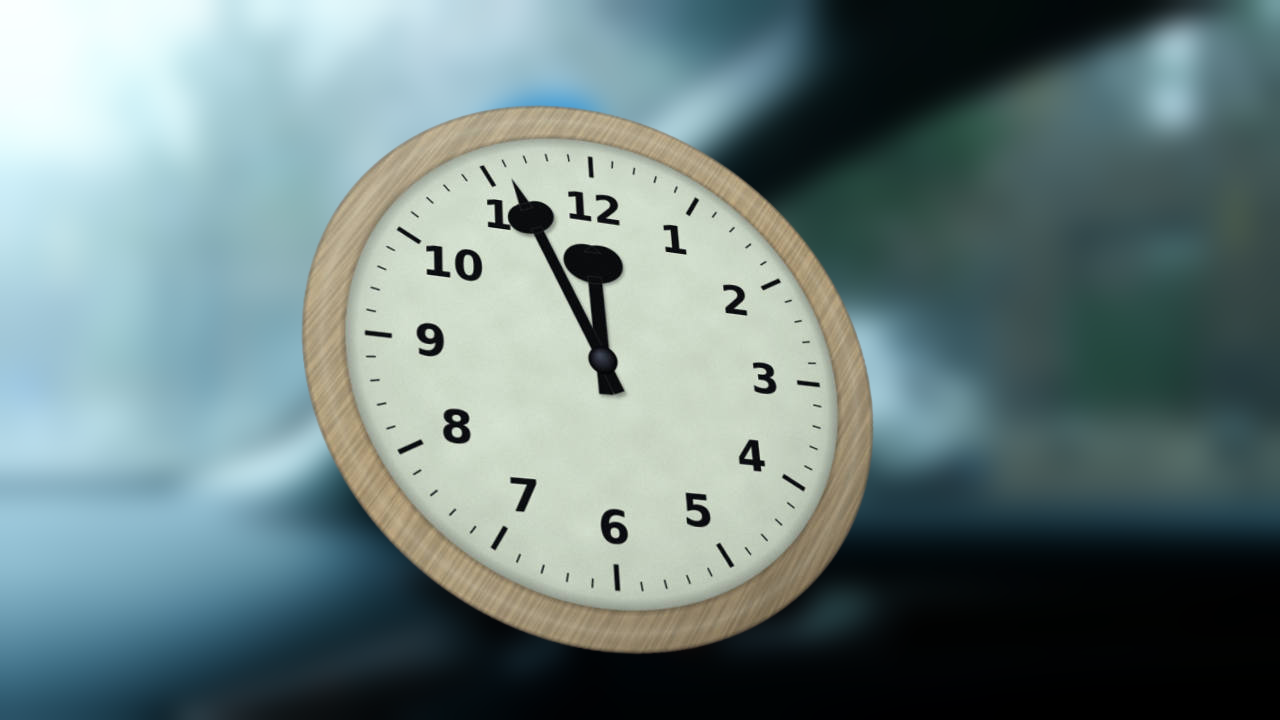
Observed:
11h56
